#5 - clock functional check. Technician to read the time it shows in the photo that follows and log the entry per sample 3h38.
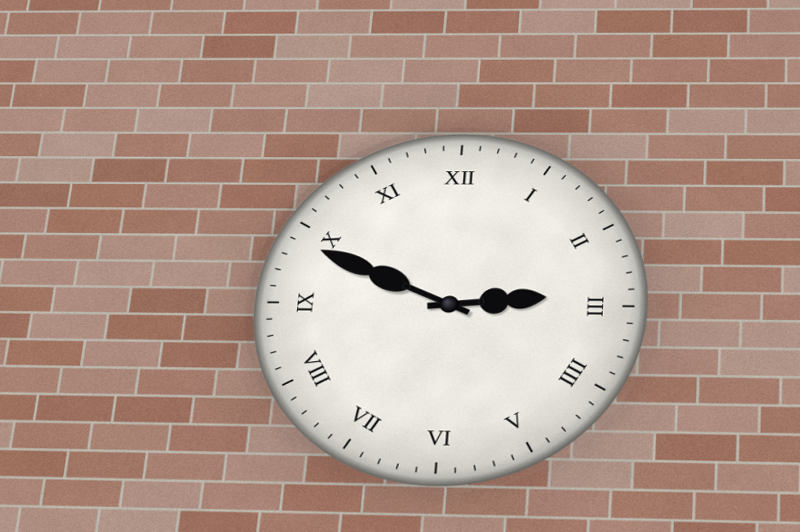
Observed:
2h49
